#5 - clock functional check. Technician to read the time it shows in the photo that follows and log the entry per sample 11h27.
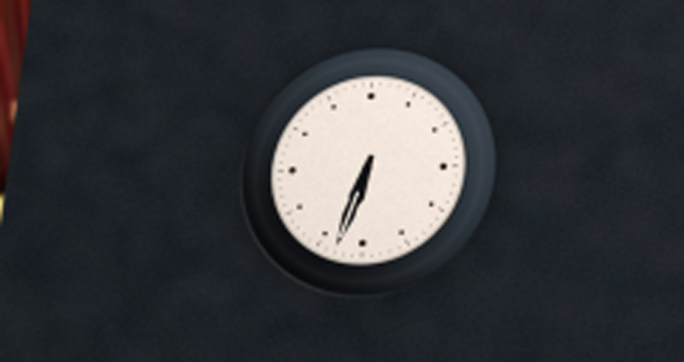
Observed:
6h33
